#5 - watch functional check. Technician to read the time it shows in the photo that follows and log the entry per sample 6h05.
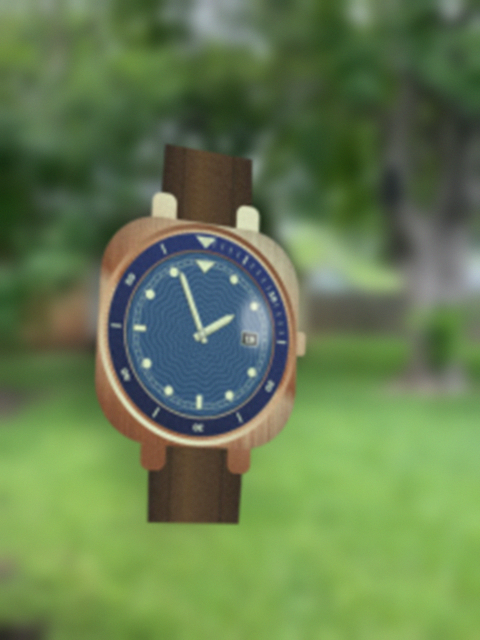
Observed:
1h56
